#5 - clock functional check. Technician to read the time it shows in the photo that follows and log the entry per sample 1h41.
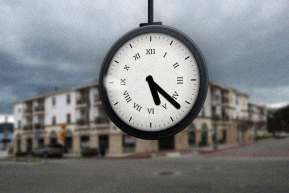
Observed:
5h22
